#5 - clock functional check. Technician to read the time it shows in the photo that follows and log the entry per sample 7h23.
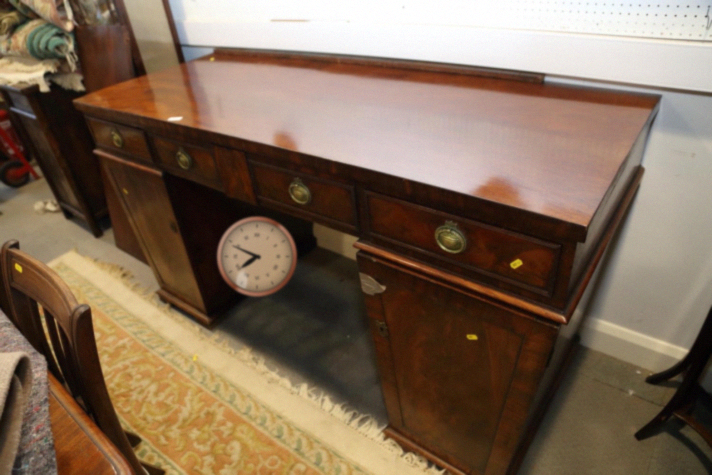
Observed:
7h49
